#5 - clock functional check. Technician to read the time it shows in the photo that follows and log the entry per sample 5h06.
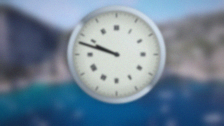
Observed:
9h48
